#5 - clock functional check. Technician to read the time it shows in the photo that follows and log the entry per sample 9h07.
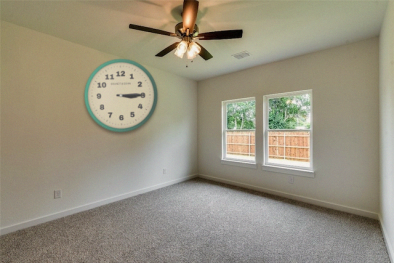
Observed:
3h15
